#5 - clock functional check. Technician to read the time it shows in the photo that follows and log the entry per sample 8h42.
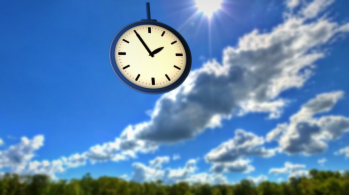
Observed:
1h55
